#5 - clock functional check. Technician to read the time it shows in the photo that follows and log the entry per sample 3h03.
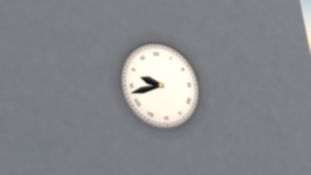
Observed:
9h43
